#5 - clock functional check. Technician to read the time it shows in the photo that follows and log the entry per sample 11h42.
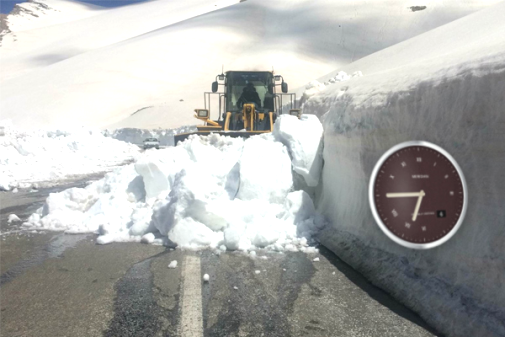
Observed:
6h45
